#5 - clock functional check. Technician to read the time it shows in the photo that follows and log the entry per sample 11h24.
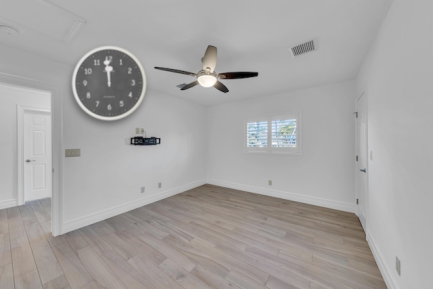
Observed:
11h59
